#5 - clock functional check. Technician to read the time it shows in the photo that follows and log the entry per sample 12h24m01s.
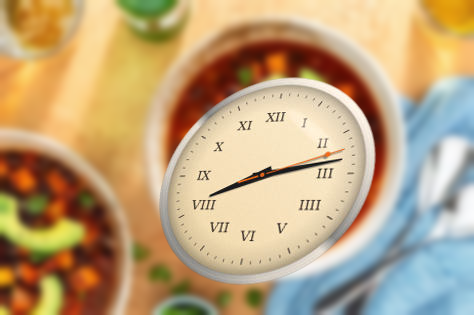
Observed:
8h13m12s
